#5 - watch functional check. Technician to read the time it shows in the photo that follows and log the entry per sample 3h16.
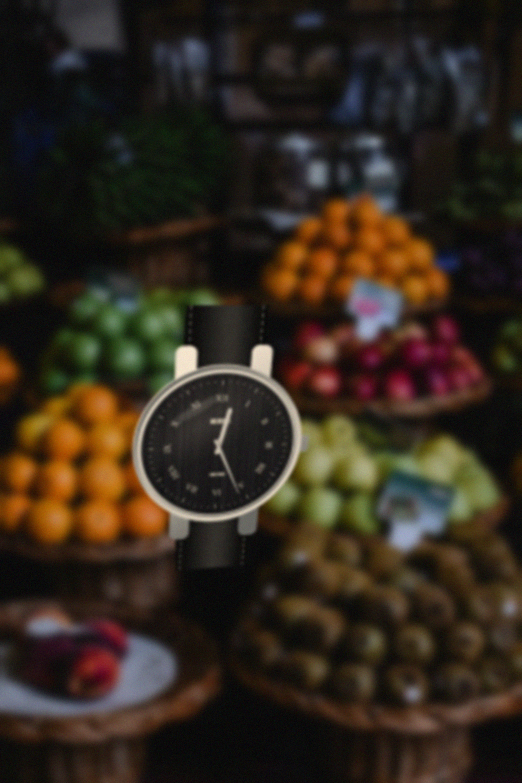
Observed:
12h26
